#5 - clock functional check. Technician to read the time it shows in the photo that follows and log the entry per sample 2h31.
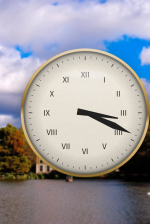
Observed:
3h19
